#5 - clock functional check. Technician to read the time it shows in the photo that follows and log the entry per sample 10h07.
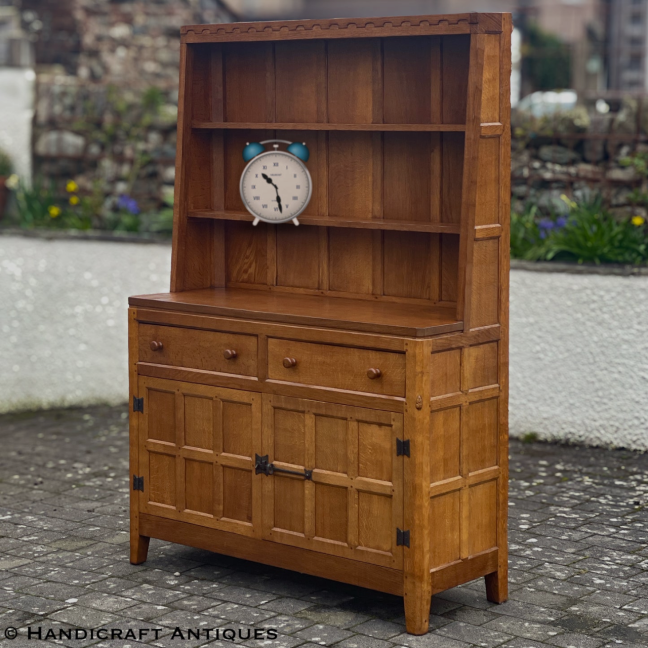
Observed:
10h28
